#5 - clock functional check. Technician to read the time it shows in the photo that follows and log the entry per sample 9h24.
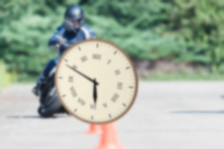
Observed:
5h49
